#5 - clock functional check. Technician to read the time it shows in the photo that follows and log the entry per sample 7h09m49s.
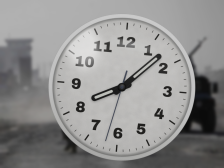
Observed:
8h07m32s
